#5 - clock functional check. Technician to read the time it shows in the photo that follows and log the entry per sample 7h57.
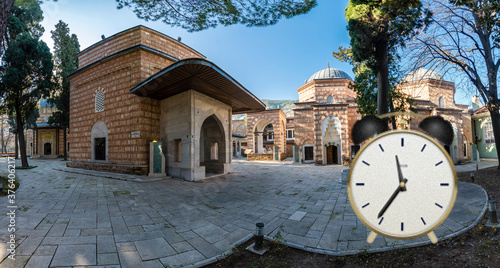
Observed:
11h36
